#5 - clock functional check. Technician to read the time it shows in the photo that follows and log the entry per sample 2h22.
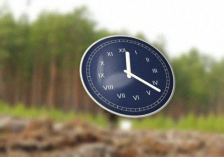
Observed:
12h22
